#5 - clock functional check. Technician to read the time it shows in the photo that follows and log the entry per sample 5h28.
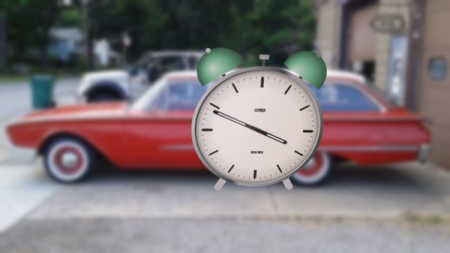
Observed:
3h49
